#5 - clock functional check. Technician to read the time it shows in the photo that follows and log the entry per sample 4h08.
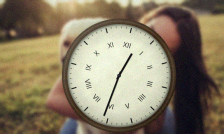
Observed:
12h31
